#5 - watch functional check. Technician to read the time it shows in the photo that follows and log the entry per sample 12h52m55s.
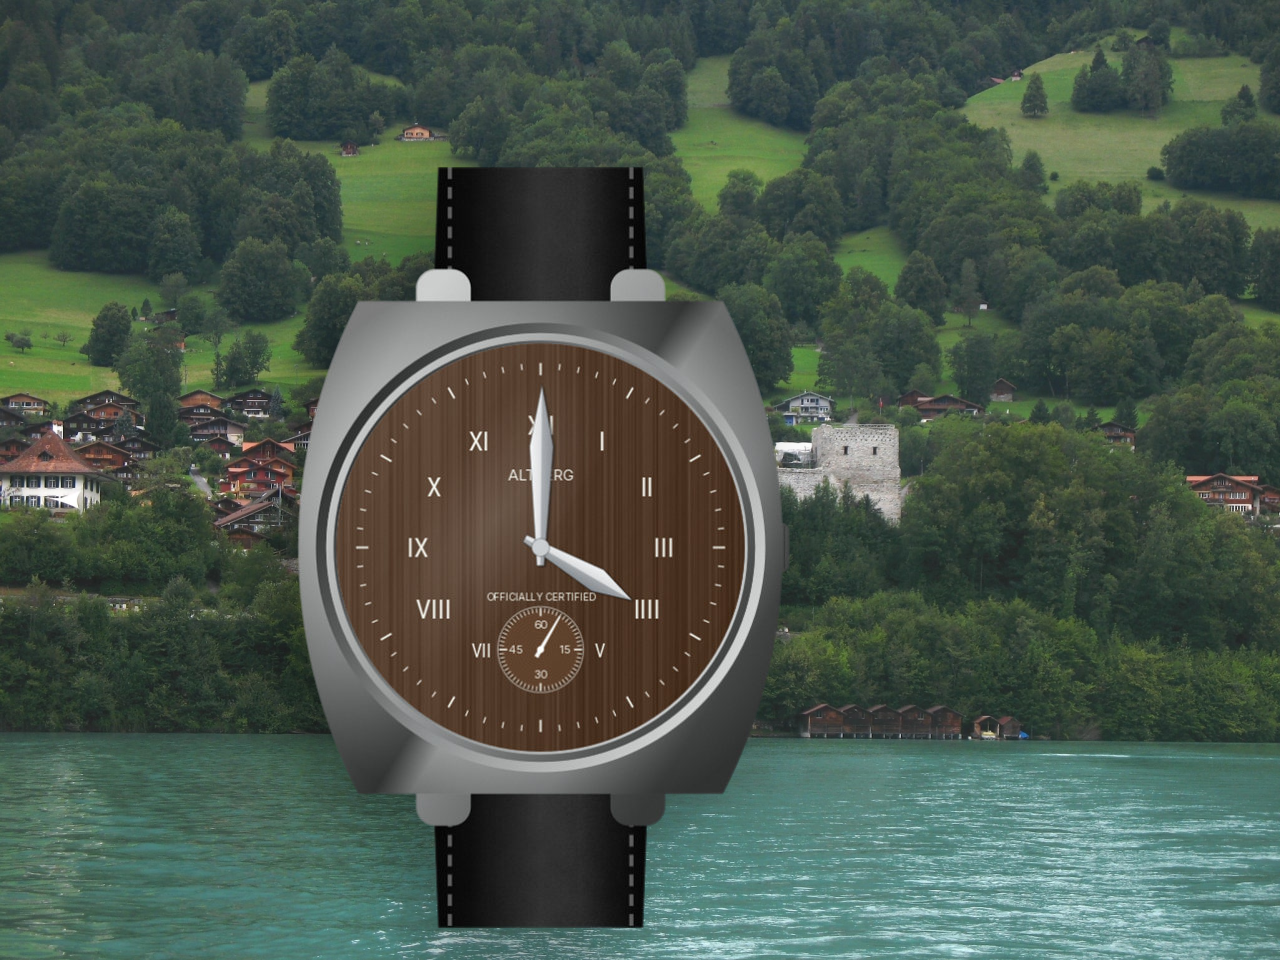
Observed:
4h00m05s
